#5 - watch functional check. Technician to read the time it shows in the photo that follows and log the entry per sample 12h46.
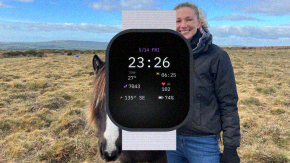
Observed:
23h26
